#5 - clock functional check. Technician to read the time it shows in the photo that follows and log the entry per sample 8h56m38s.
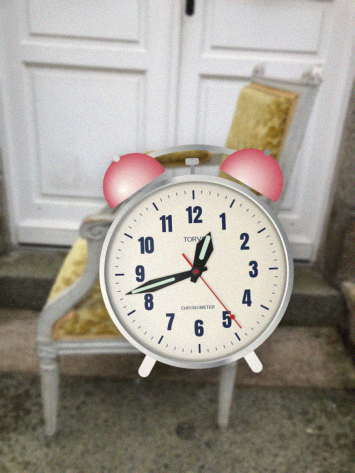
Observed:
12h42m24s
